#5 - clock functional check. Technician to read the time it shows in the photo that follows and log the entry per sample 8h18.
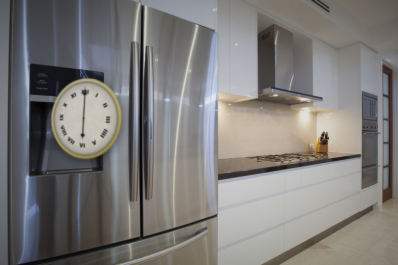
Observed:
6h00
